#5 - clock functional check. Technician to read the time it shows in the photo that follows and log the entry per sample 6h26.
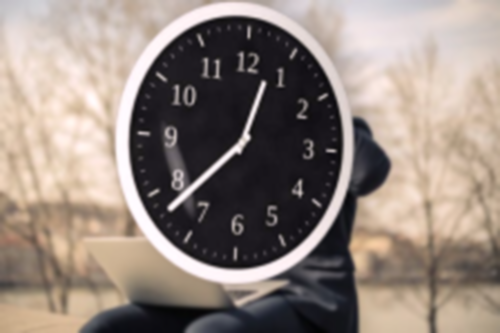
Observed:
12h38
